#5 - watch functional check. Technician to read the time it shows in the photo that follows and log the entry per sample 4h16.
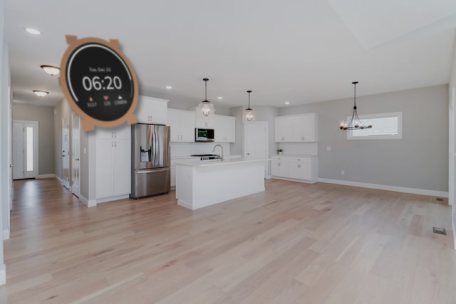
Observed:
6h20
